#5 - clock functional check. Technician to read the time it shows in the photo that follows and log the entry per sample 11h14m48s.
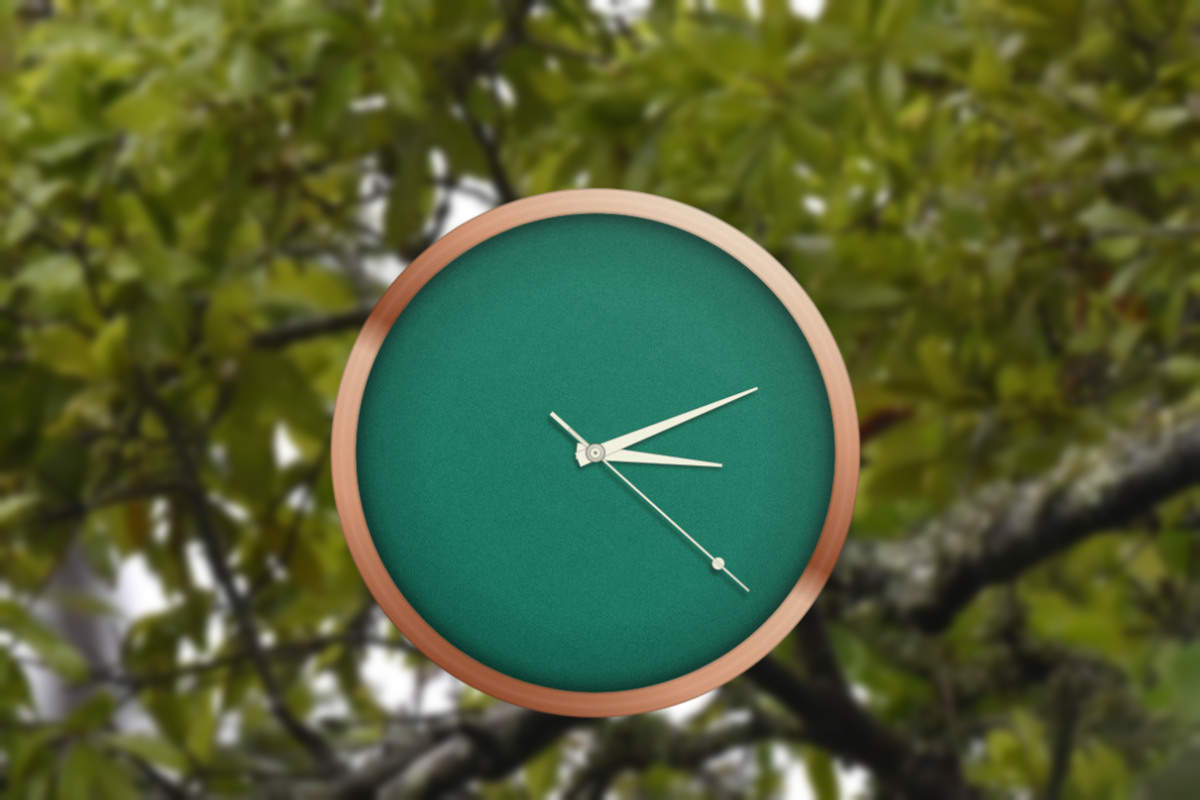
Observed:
3h11m22s
